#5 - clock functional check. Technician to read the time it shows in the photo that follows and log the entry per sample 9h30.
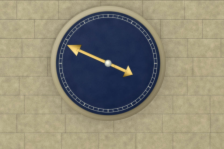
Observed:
3h49
